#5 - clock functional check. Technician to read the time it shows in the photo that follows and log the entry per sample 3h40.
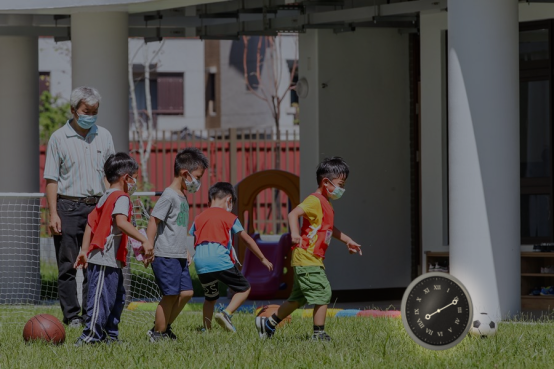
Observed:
8h11
